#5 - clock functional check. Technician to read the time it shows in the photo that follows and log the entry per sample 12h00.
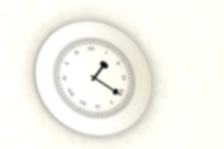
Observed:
1h21
